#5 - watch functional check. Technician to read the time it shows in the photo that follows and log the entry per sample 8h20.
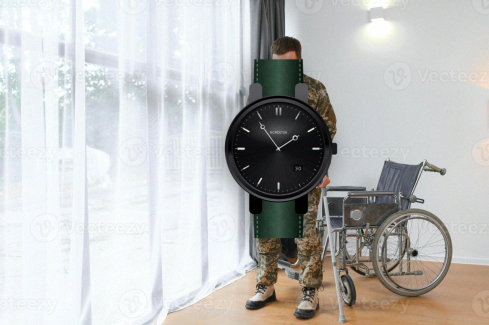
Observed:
1h54
